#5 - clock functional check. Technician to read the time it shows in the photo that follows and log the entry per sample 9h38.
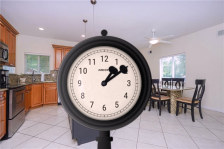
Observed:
1h09
